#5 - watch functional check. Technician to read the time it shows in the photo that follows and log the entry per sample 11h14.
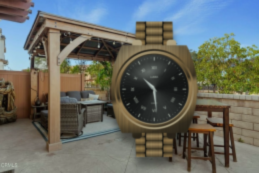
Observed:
10h29
